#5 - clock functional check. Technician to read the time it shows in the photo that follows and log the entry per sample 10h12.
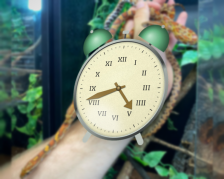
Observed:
4h42
